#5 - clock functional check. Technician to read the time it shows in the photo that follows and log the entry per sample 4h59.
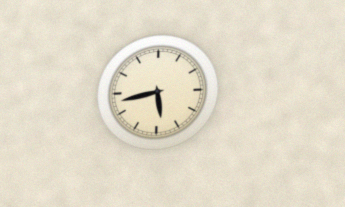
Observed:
5h43
